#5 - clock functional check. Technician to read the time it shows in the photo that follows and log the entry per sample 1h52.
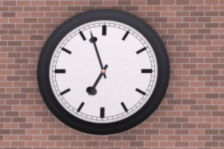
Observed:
6h57
